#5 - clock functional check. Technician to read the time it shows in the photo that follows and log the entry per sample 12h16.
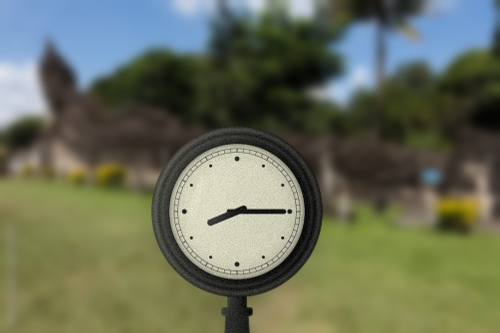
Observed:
8h15
